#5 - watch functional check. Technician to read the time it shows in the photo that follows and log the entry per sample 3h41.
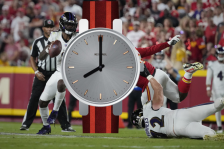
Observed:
8h00
